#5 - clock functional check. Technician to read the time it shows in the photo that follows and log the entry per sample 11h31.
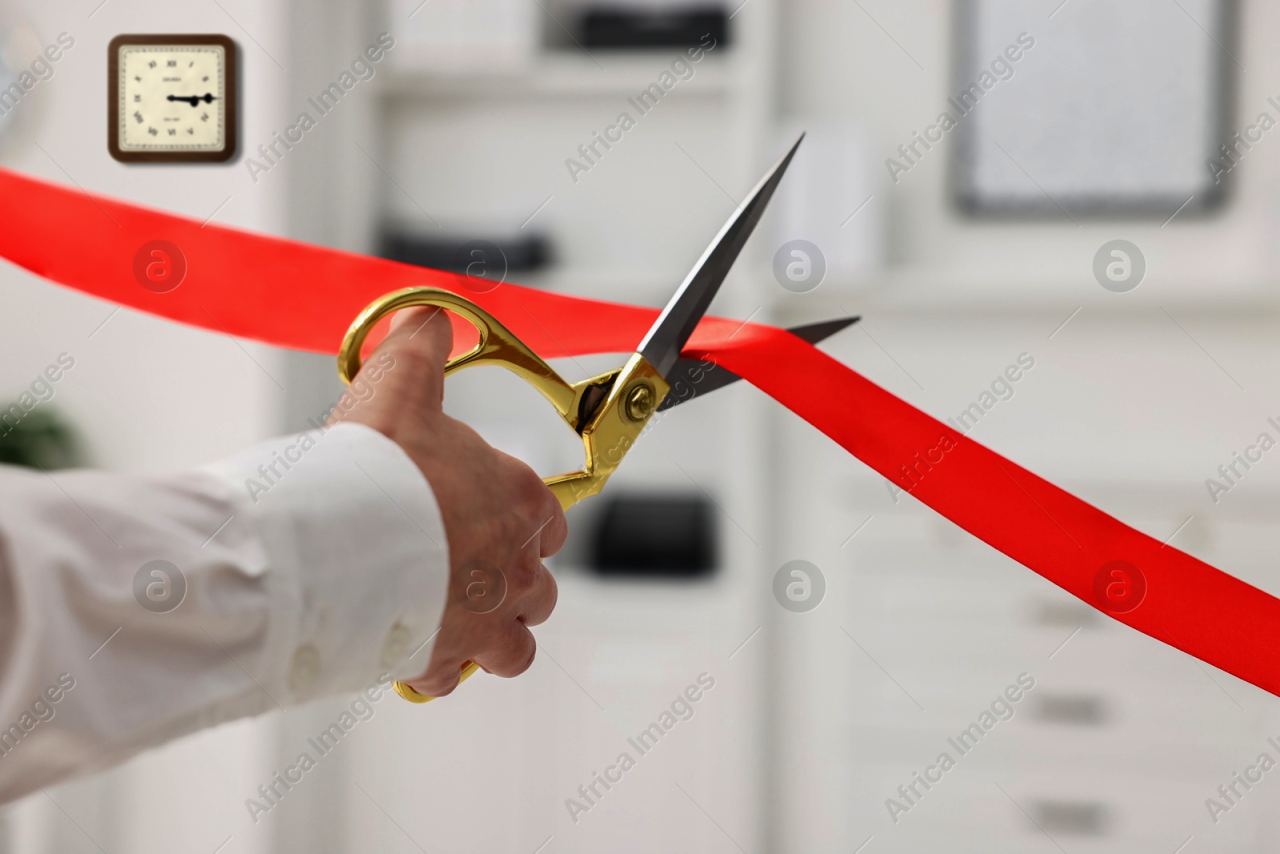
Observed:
3h15
